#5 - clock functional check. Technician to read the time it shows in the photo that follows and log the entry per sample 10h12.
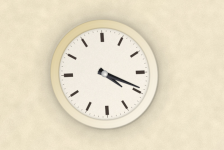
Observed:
4h19
